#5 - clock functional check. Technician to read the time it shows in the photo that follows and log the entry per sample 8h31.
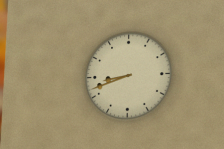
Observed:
8h42
